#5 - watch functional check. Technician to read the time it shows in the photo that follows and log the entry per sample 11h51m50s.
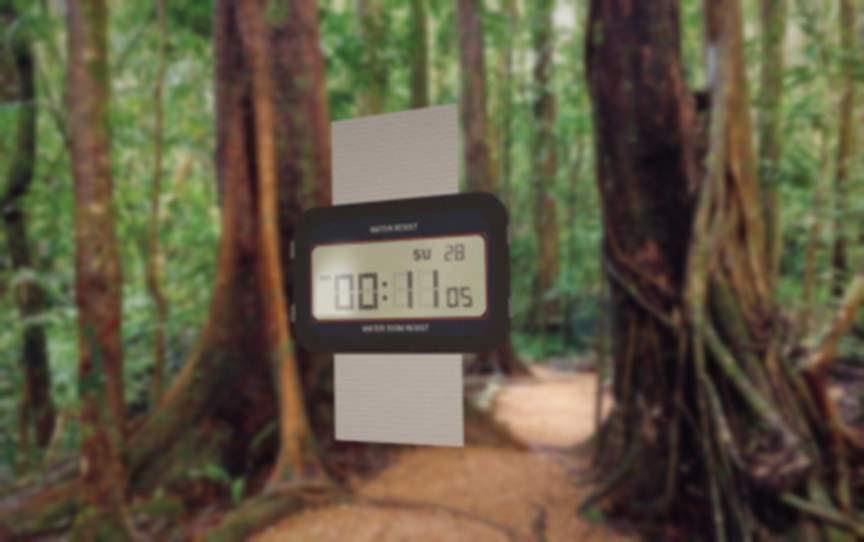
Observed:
0h11m05s
